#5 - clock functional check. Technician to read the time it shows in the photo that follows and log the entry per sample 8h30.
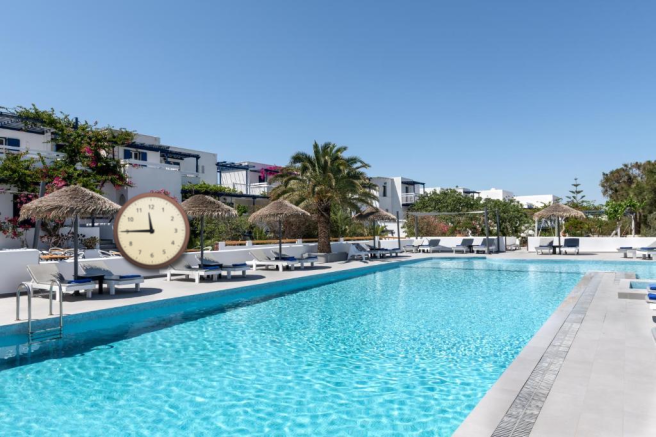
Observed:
11h45
